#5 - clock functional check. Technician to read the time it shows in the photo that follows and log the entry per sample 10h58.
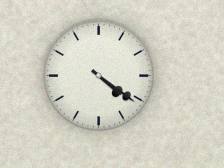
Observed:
4h21
